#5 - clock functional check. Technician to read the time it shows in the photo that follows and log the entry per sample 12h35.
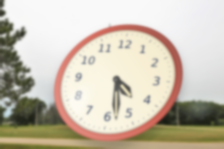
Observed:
4h28
